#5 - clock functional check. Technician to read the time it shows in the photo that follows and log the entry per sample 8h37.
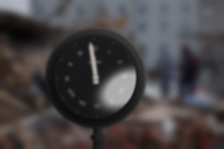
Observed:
11h59
